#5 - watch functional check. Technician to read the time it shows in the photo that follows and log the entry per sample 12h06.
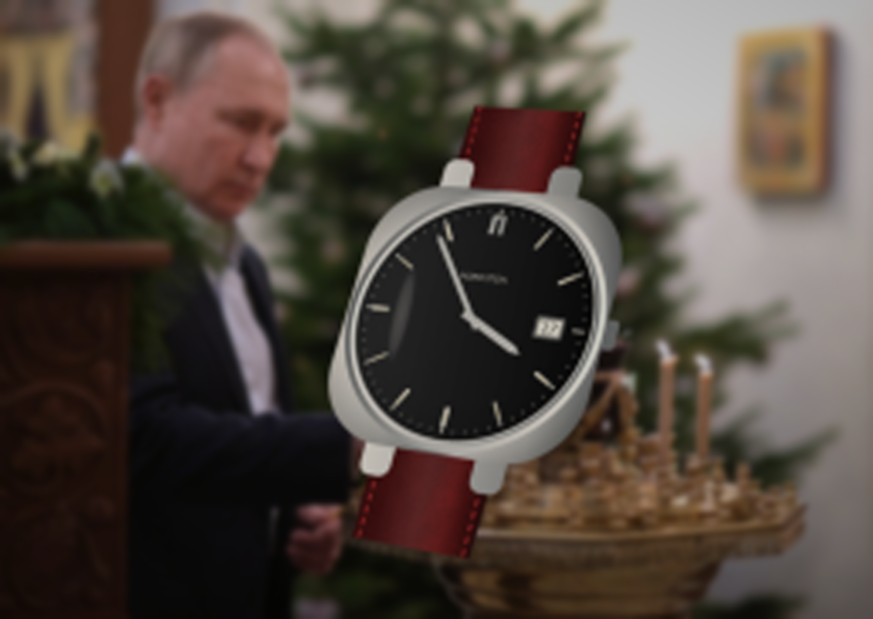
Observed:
3h54
